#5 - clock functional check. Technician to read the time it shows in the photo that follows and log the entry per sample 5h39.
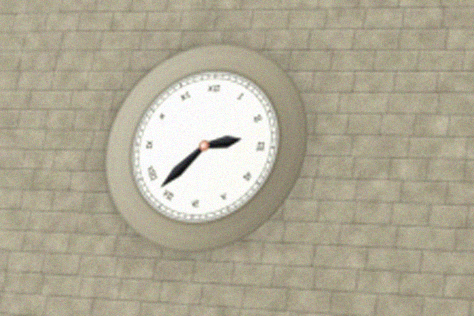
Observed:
2h37
